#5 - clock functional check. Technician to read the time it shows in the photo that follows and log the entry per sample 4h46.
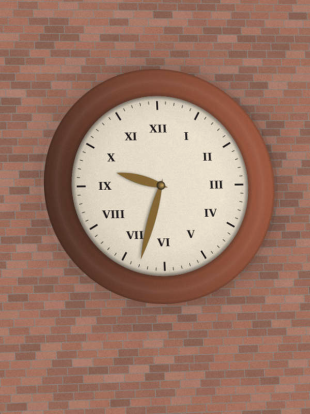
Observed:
9h33
